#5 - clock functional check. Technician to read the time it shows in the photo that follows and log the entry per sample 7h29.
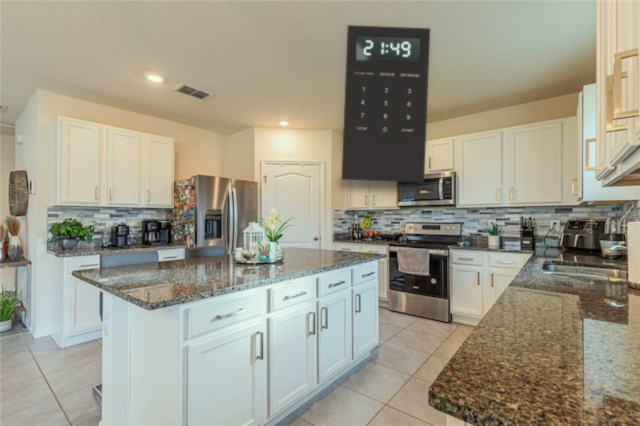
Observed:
21h49
